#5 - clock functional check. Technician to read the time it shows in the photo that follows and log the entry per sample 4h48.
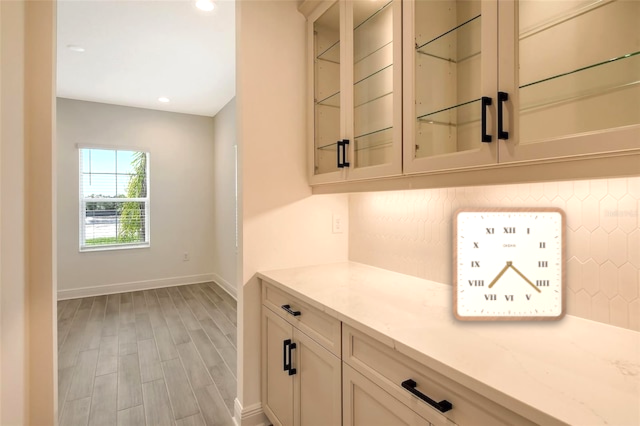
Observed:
7h22
